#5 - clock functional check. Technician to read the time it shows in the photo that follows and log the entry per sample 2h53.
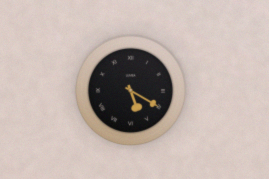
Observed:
5h20
